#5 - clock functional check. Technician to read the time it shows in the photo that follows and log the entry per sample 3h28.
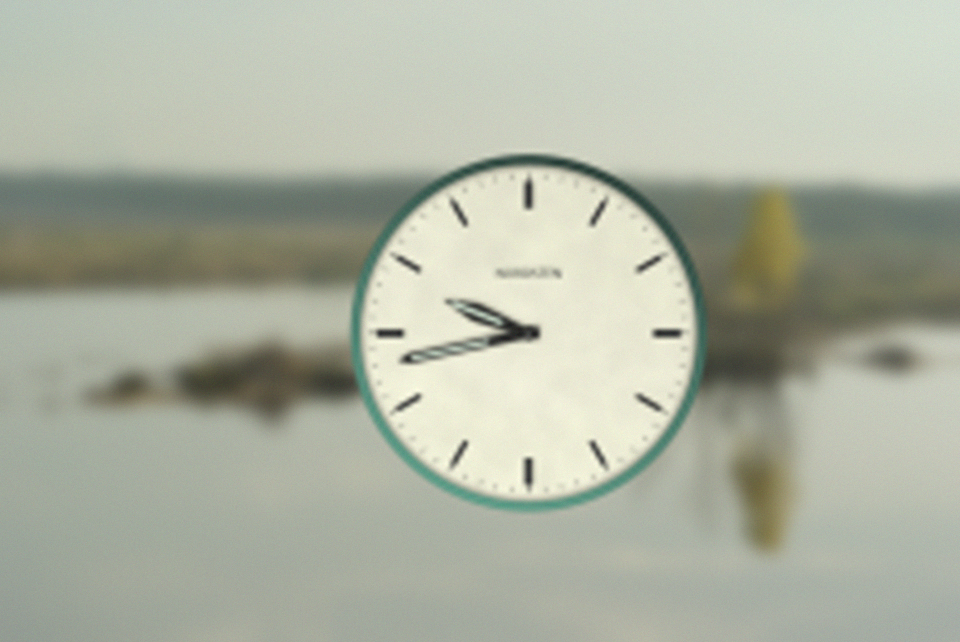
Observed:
9h43
